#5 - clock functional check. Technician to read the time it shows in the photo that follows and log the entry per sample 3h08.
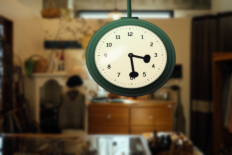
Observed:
3h29
